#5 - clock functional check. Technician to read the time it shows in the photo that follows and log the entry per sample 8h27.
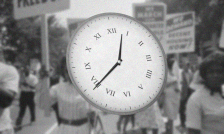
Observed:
12h39
